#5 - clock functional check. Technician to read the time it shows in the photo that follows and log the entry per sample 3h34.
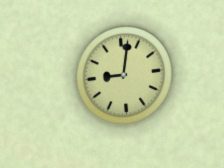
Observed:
9h02
